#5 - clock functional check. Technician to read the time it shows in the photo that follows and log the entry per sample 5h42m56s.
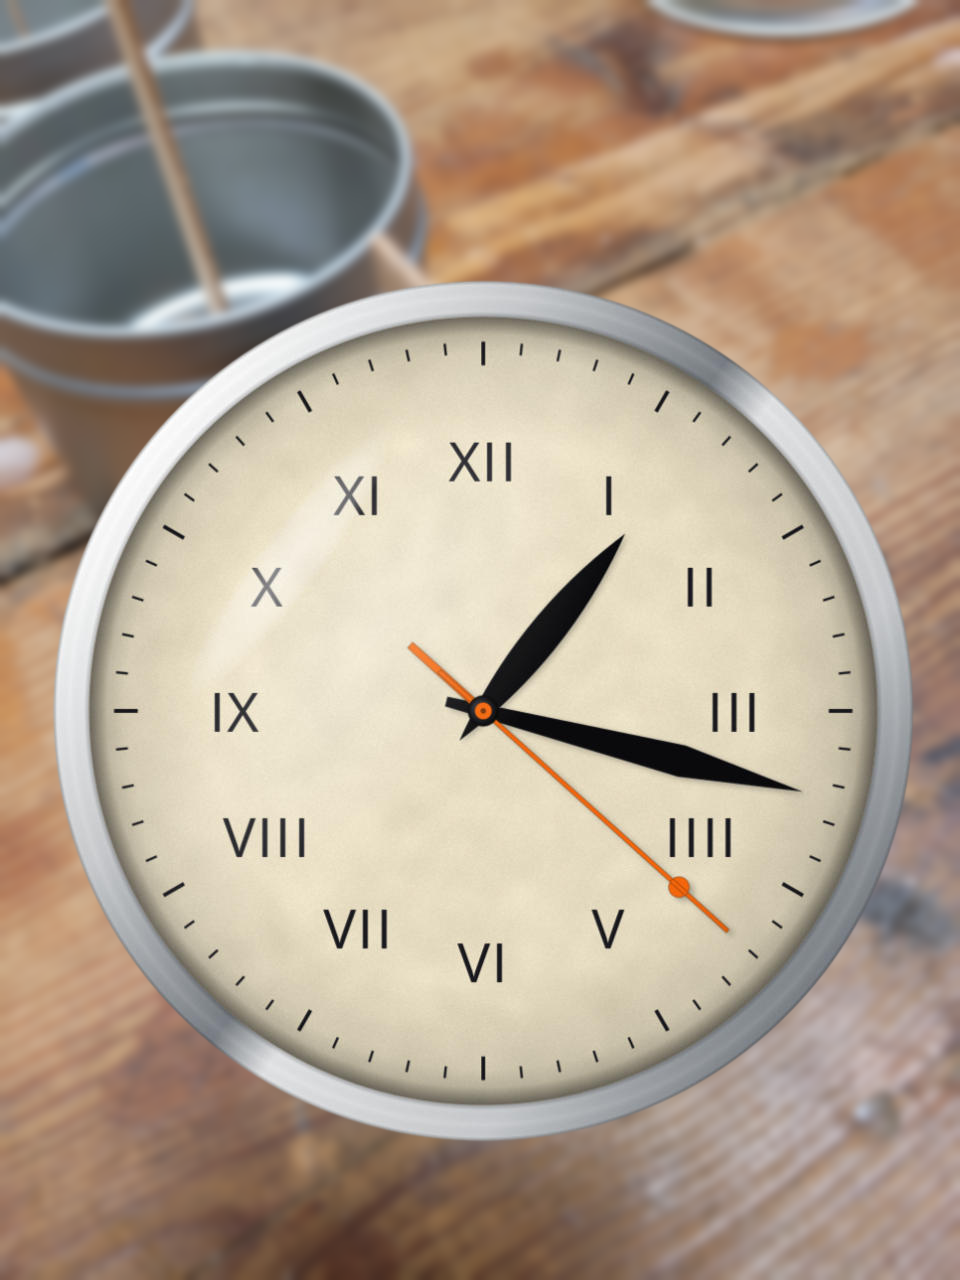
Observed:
1h17m22s
